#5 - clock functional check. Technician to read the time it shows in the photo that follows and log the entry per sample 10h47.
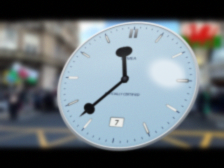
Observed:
11h37
